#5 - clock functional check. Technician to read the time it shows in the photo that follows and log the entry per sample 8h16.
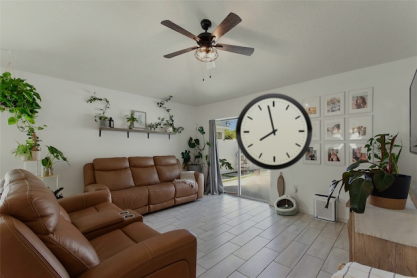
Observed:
7h58
